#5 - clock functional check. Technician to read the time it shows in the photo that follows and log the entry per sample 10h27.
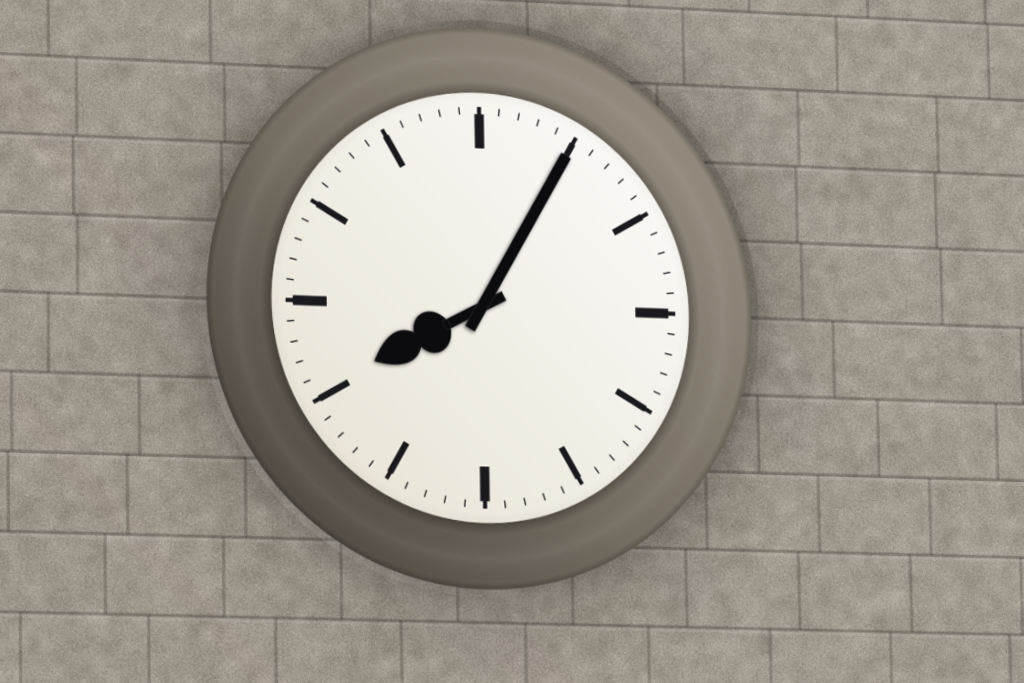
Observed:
8h05
